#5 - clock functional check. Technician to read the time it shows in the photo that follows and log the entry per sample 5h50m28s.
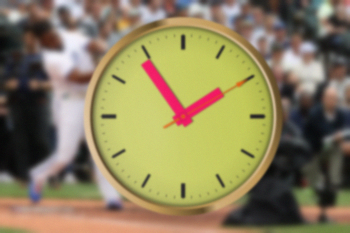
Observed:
1h54m10s
